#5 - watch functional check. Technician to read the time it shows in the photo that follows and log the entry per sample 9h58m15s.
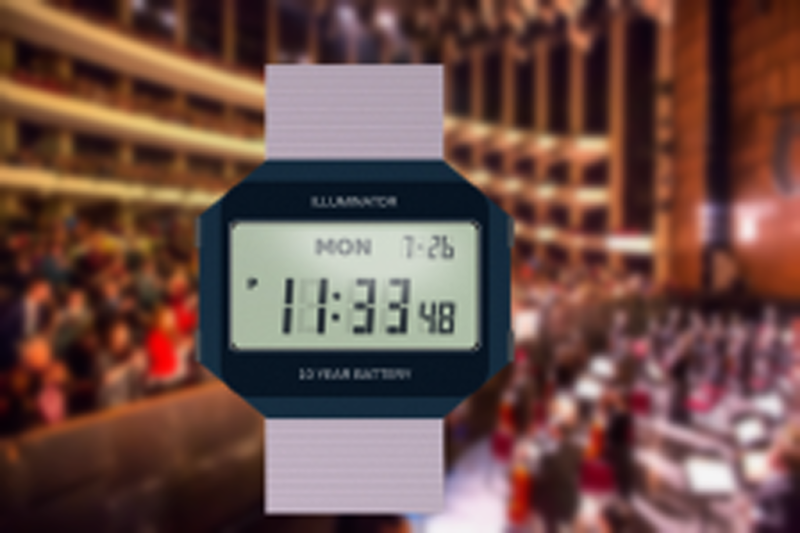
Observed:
11h33m48s
